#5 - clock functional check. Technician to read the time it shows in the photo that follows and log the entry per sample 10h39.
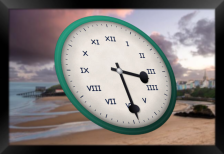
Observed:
3h29
